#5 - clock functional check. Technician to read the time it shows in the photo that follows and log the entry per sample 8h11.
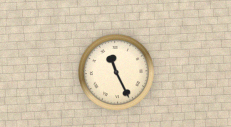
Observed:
11h26
